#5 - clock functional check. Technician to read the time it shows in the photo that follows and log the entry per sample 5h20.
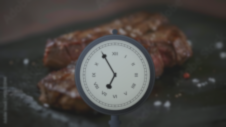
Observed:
6h55
